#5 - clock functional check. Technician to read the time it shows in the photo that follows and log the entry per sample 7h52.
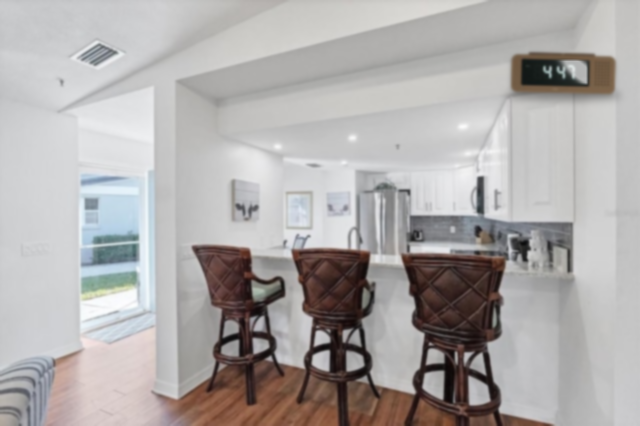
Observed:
4h47
